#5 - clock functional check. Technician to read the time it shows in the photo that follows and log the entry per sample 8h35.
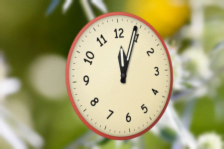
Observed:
12h04
